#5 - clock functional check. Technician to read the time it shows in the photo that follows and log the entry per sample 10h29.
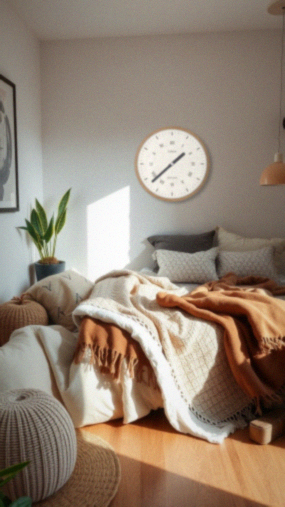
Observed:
1h38
